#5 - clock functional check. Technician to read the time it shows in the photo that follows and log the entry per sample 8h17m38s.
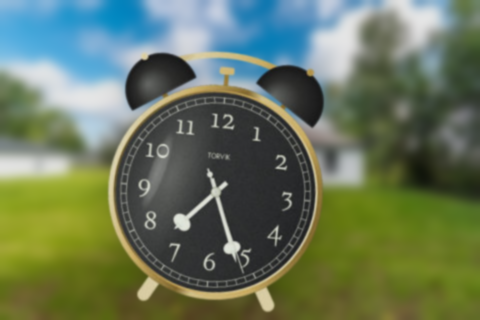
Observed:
7h26m26s
